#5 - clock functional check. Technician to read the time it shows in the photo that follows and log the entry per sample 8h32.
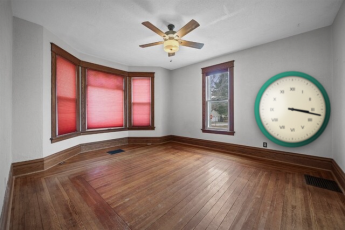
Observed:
3h17
